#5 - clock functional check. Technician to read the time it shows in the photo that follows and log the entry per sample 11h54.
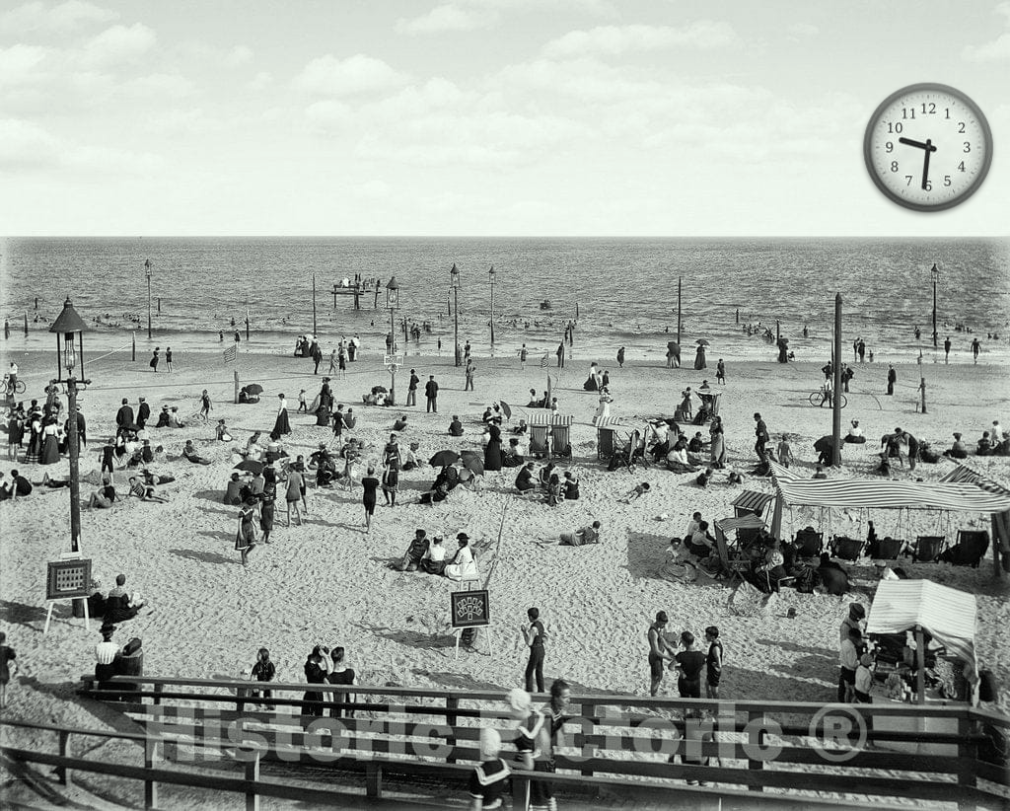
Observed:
9h31
